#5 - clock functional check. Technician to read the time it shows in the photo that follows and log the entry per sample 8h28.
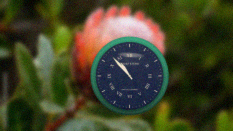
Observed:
10h53
